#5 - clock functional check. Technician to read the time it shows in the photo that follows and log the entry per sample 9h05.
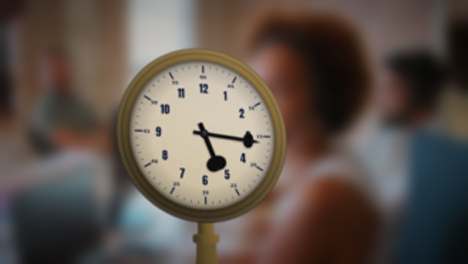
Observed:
5h16
